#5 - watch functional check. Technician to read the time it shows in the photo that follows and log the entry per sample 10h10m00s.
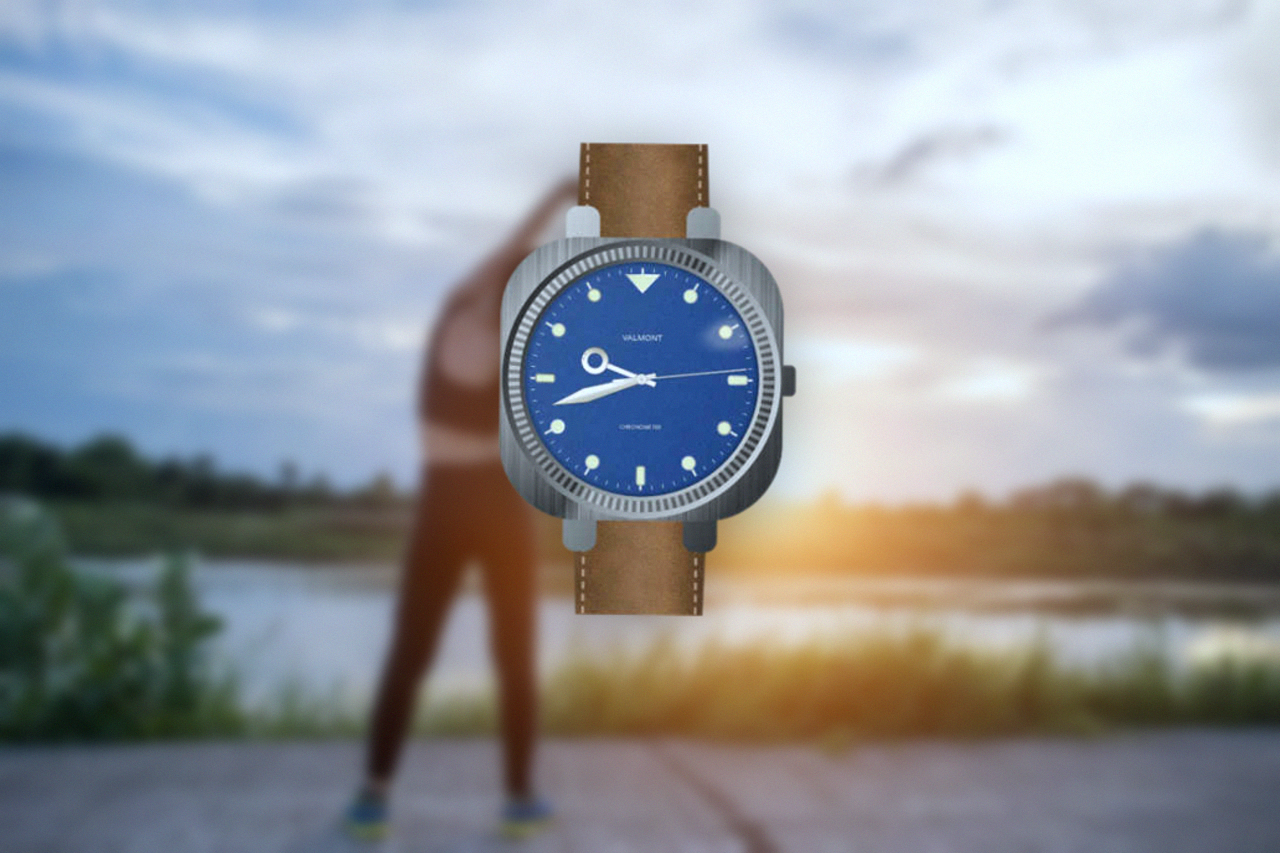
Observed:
9h42m14s
